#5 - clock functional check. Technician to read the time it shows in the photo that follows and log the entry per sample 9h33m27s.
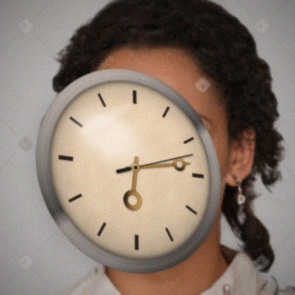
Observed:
6h13m12s
